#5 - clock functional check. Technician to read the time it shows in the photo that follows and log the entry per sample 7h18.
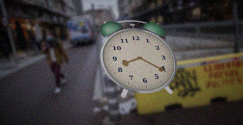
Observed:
8h21
